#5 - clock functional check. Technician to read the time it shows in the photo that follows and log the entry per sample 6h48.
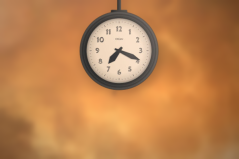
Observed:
7h19
